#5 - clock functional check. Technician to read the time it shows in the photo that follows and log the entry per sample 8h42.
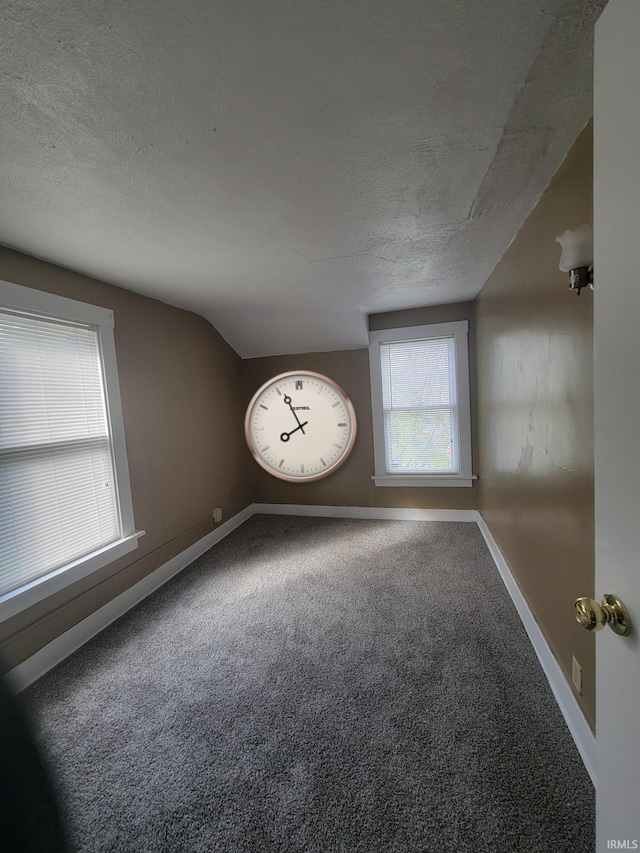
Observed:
7h56
